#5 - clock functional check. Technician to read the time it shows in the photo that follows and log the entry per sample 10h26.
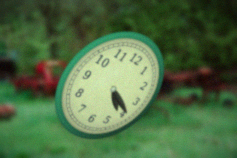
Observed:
4h19
